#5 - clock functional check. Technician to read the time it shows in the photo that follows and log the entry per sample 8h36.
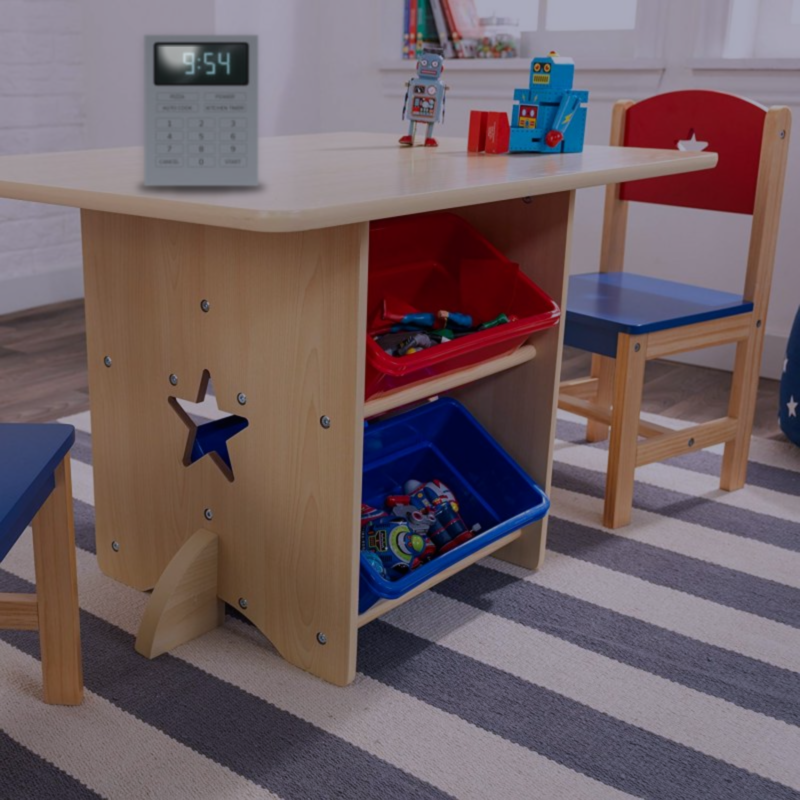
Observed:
9h54
